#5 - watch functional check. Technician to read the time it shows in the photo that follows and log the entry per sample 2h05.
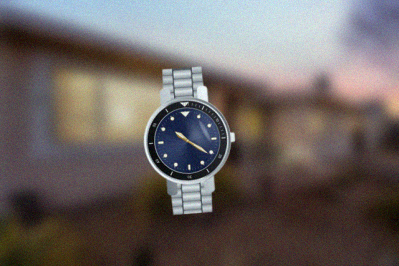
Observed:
10h21
